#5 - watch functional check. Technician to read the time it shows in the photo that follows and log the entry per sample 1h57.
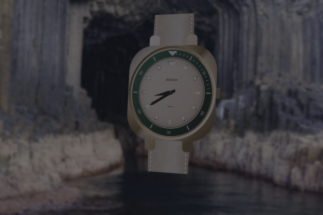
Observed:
8h40
